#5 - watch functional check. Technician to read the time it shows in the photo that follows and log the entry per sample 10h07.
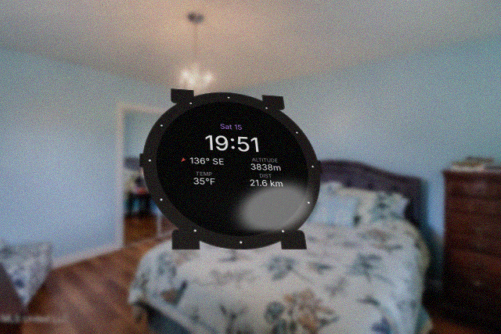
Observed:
19h51
